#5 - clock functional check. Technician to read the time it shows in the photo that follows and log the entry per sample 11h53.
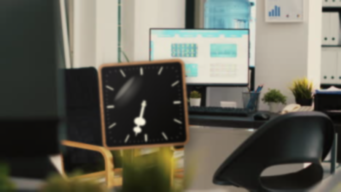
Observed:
6h33
